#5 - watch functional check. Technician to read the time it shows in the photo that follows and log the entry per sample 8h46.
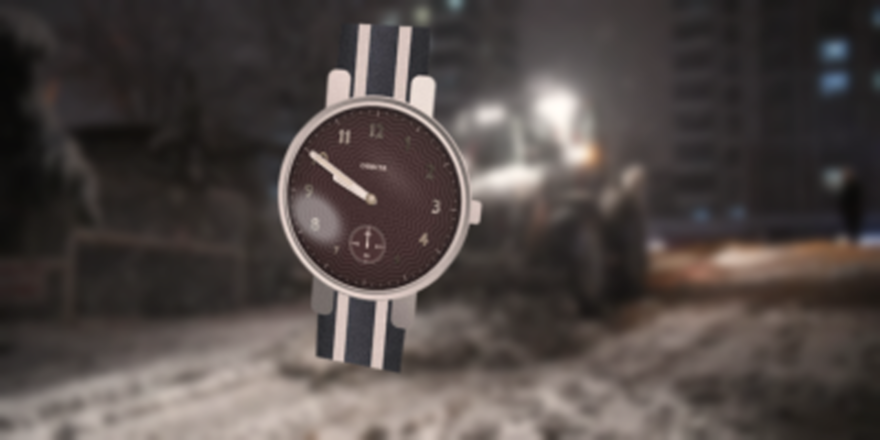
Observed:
9h50
